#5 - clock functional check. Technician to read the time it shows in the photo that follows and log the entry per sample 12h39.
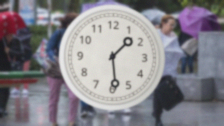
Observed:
1h29
